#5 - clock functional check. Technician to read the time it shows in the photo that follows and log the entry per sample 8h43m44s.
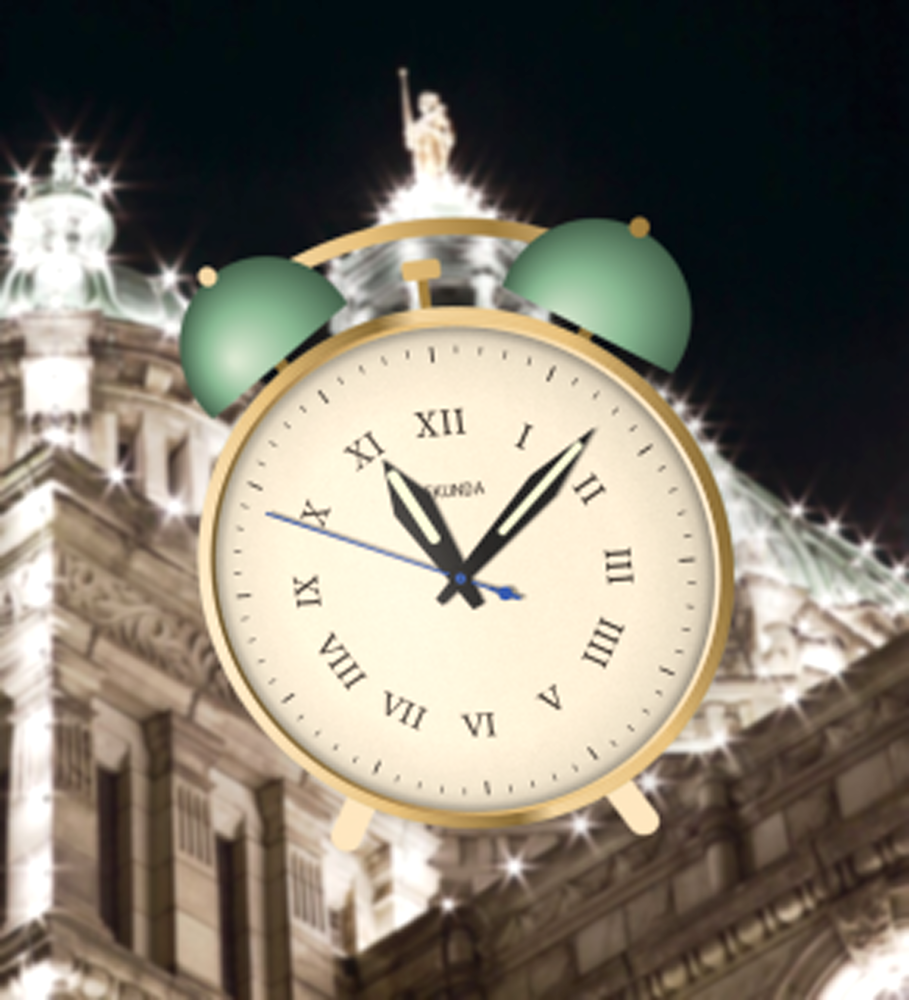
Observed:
11h07m49s
